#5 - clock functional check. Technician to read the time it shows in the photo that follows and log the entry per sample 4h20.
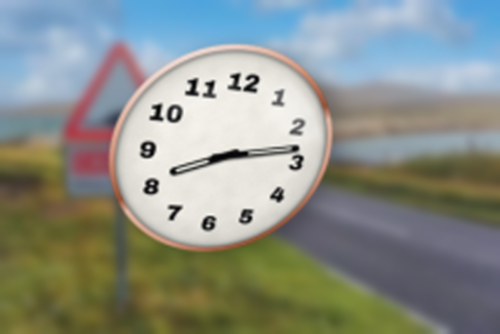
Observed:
8h13
